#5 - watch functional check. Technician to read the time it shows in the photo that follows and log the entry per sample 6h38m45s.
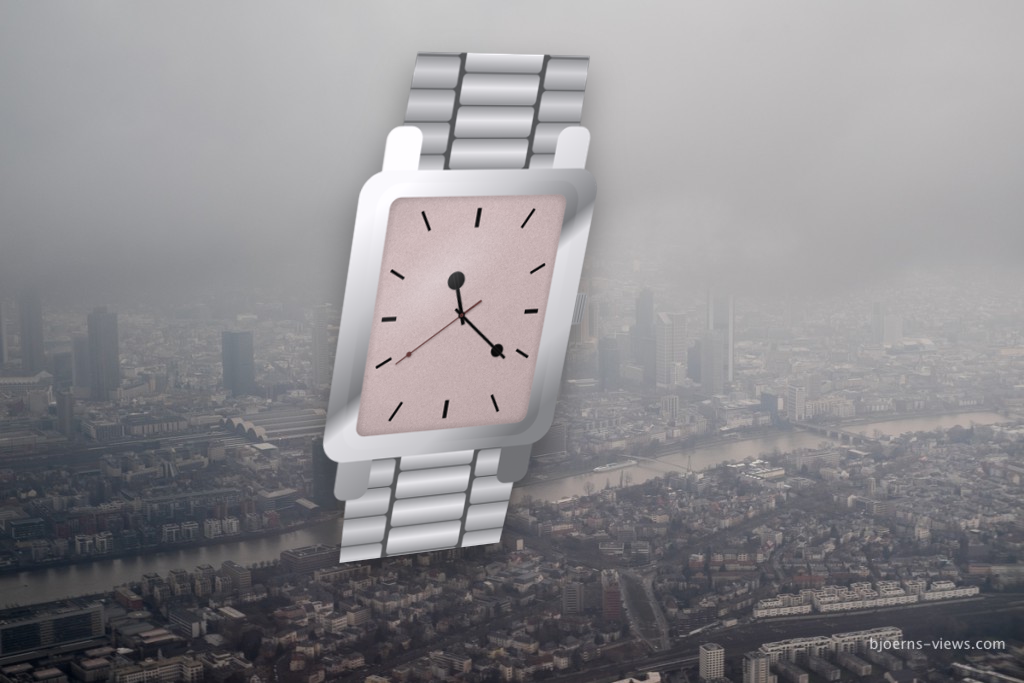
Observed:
11h21m39s
